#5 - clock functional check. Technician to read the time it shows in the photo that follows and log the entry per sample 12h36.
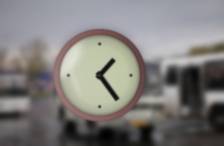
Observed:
1h24
